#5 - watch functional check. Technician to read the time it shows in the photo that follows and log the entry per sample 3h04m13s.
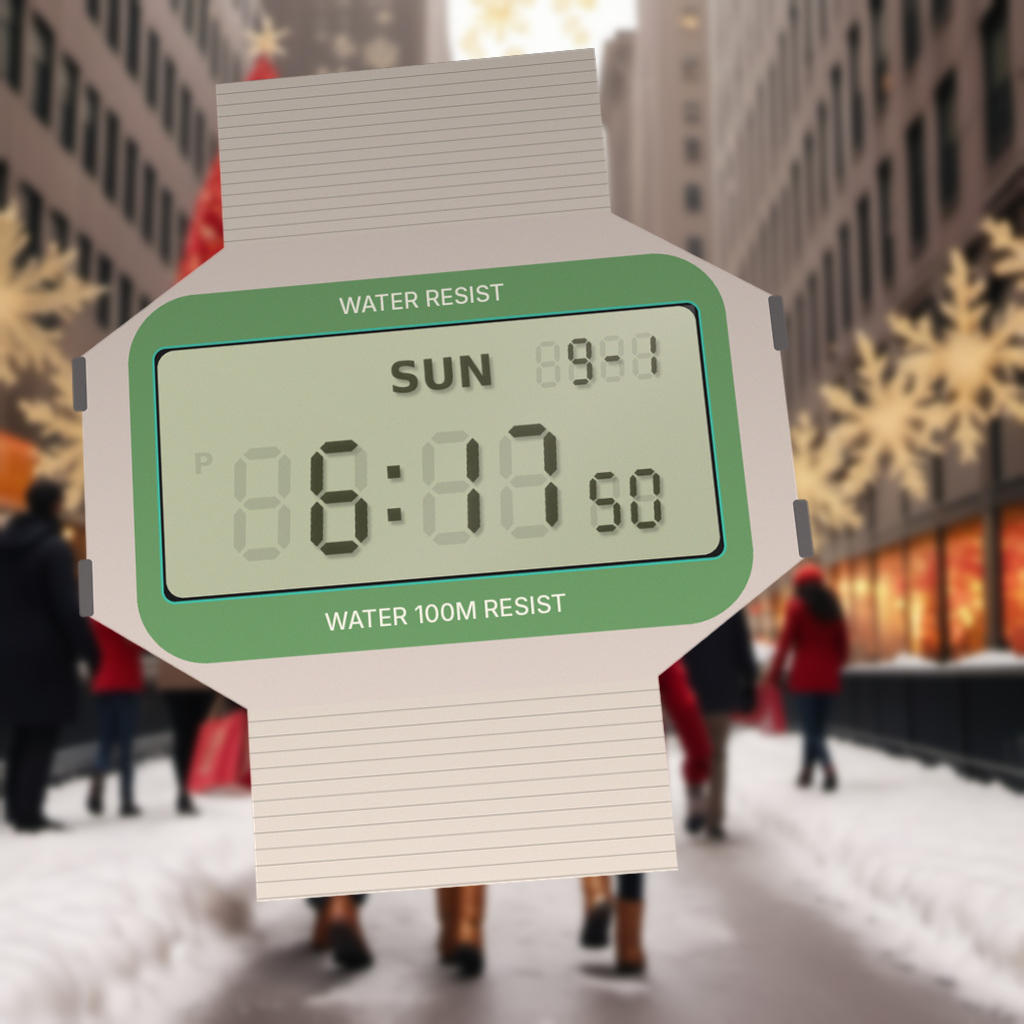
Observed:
6h17m50s
